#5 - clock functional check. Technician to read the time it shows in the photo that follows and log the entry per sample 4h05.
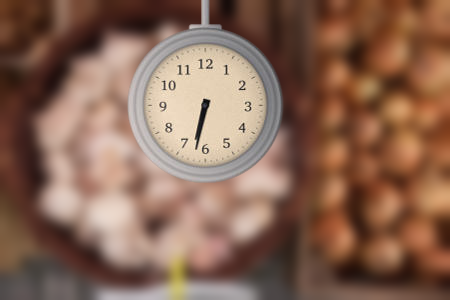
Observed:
6h32
